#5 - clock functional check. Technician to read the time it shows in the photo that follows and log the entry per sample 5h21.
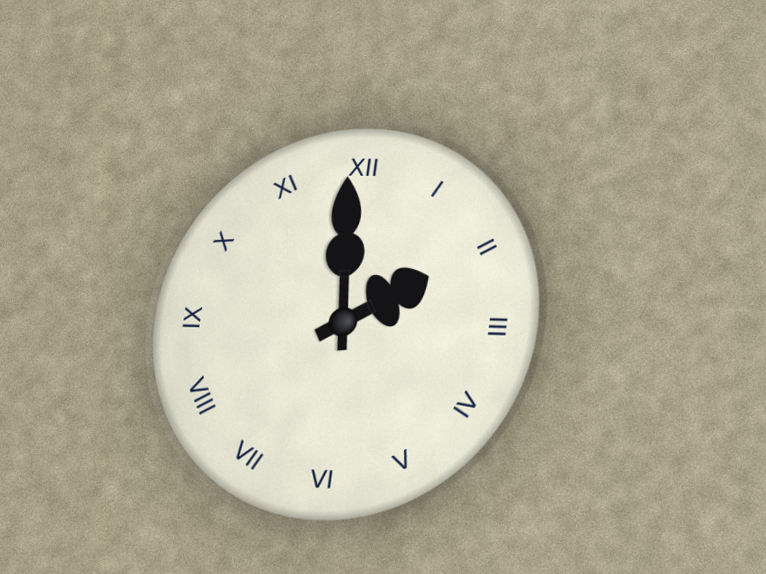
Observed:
1h59
